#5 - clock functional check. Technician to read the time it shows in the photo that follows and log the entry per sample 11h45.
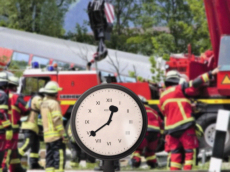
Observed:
12h39
